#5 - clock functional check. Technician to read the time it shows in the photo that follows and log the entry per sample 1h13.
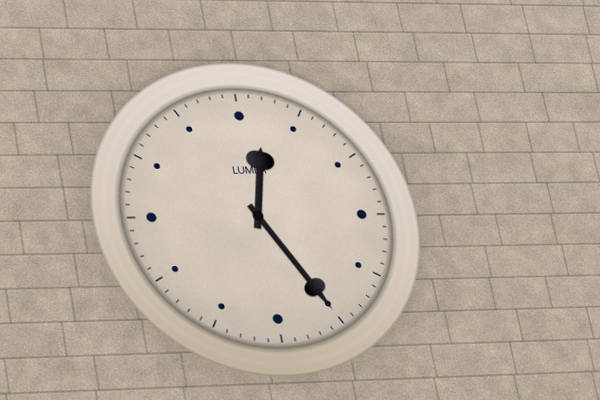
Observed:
12h25
